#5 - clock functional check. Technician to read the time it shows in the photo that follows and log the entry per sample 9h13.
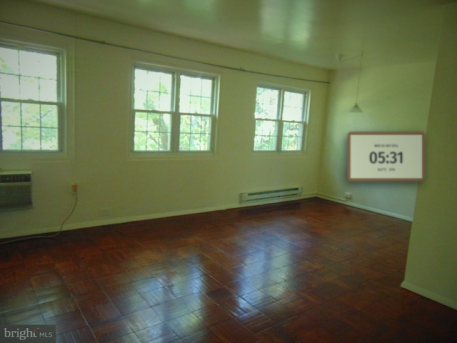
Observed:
5h31
